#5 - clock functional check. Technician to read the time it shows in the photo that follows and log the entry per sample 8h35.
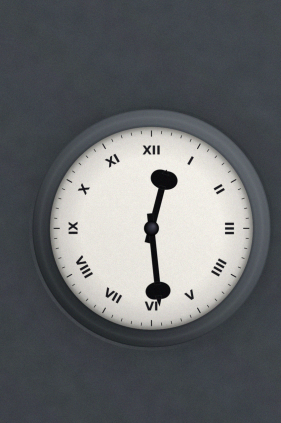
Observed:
12h29
